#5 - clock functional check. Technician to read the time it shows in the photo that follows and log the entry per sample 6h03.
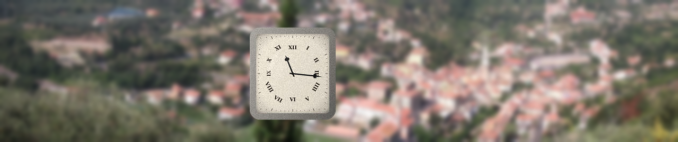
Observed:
11h16
